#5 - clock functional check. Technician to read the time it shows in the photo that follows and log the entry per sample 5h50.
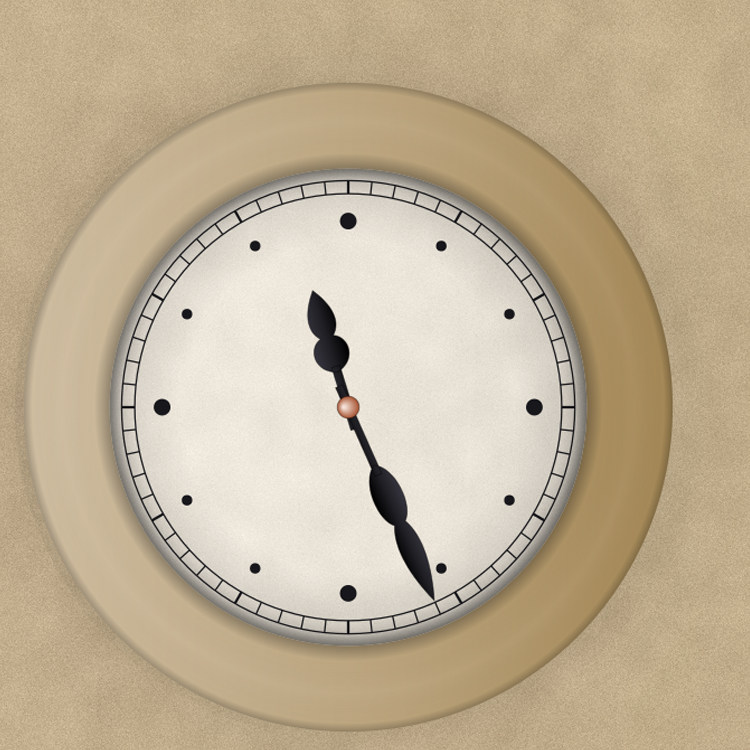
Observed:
11h26
